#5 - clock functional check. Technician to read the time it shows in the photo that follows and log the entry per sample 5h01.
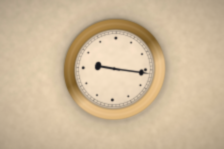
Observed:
9h16
